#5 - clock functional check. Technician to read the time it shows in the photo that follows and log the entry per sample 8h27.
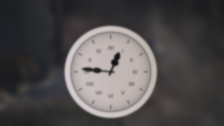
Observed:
12h46
